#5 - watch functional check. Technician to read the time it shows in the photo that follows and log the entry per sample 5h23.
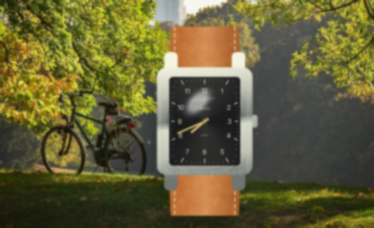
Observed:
7h41
